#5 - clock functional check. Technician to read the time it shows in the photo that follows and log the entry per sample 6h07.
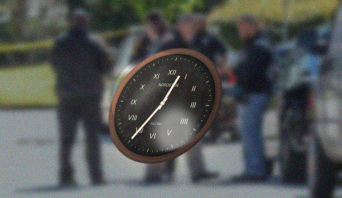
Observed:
12h35
